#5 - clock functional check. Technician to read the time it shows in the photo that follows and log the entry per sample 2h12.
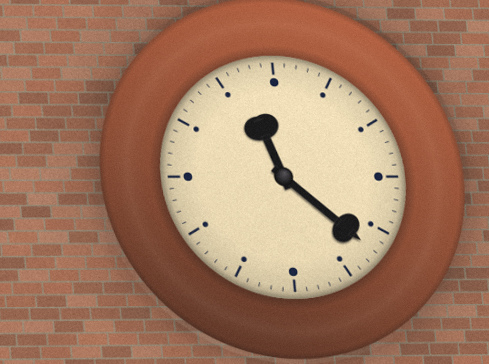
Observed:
11h22
